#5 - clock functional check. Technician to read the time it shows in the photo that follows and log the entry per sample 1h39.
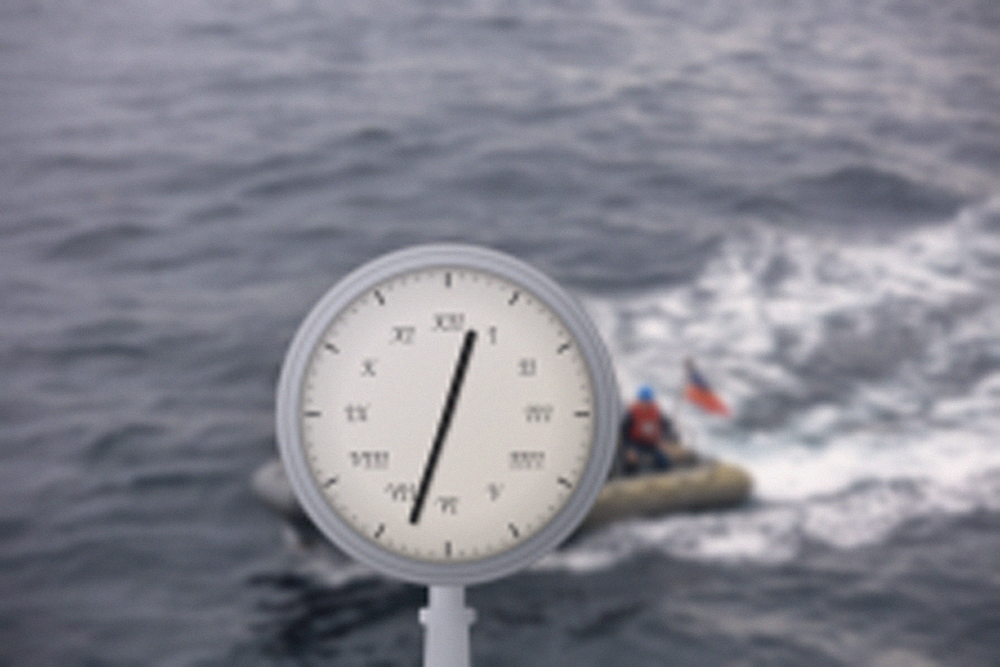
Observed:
12h33
